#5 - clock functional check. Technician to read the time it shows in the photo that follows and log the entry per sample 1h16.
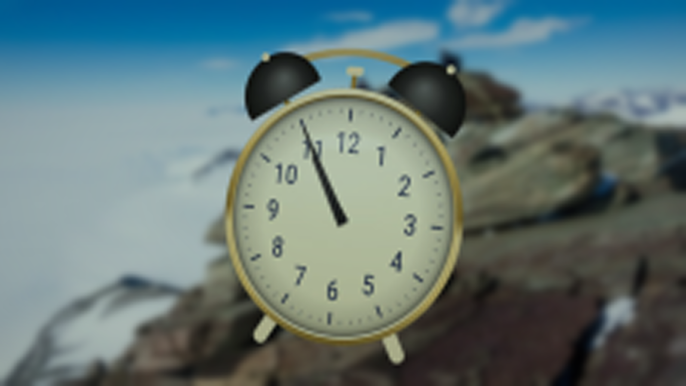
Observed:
10h55
